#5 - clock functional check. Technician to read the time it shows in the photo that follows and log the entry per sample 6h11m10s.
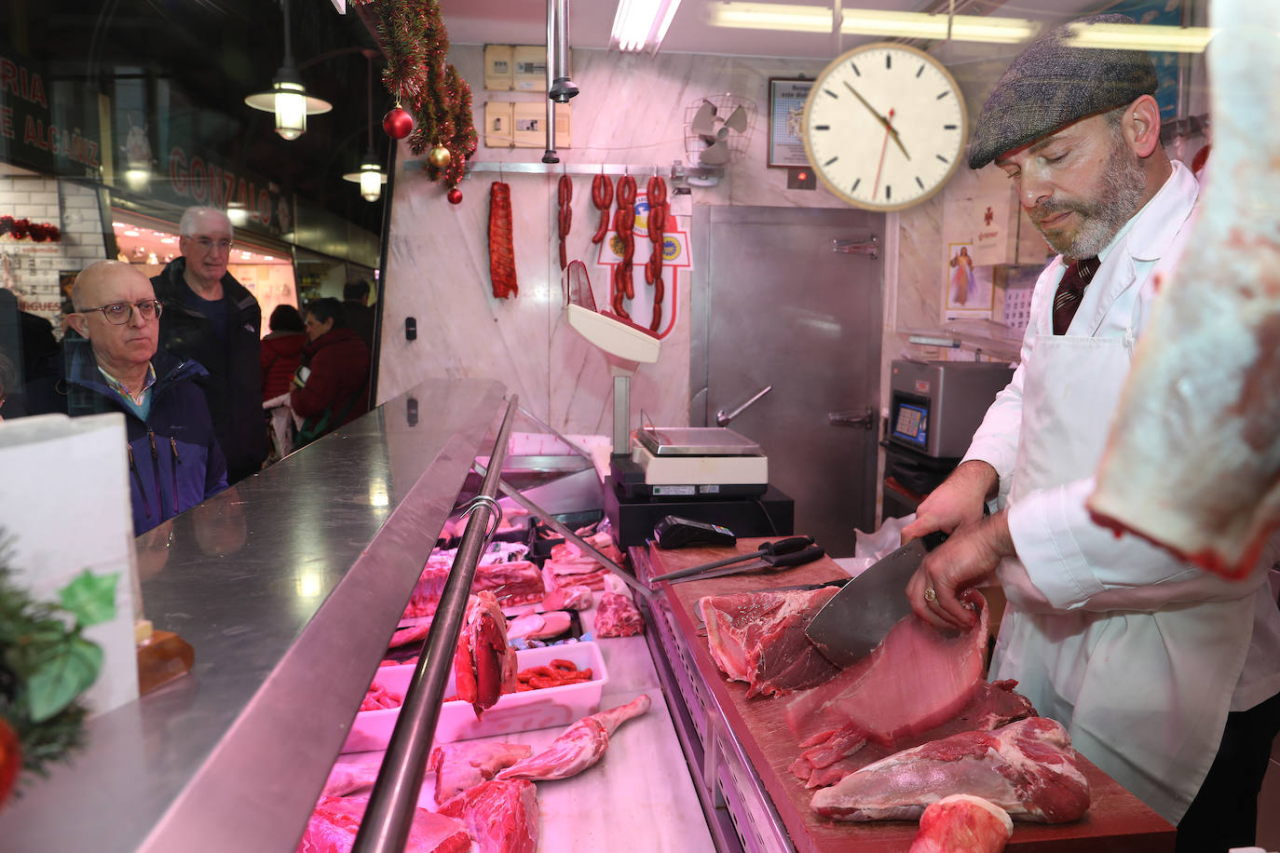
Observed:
4h52m32s
